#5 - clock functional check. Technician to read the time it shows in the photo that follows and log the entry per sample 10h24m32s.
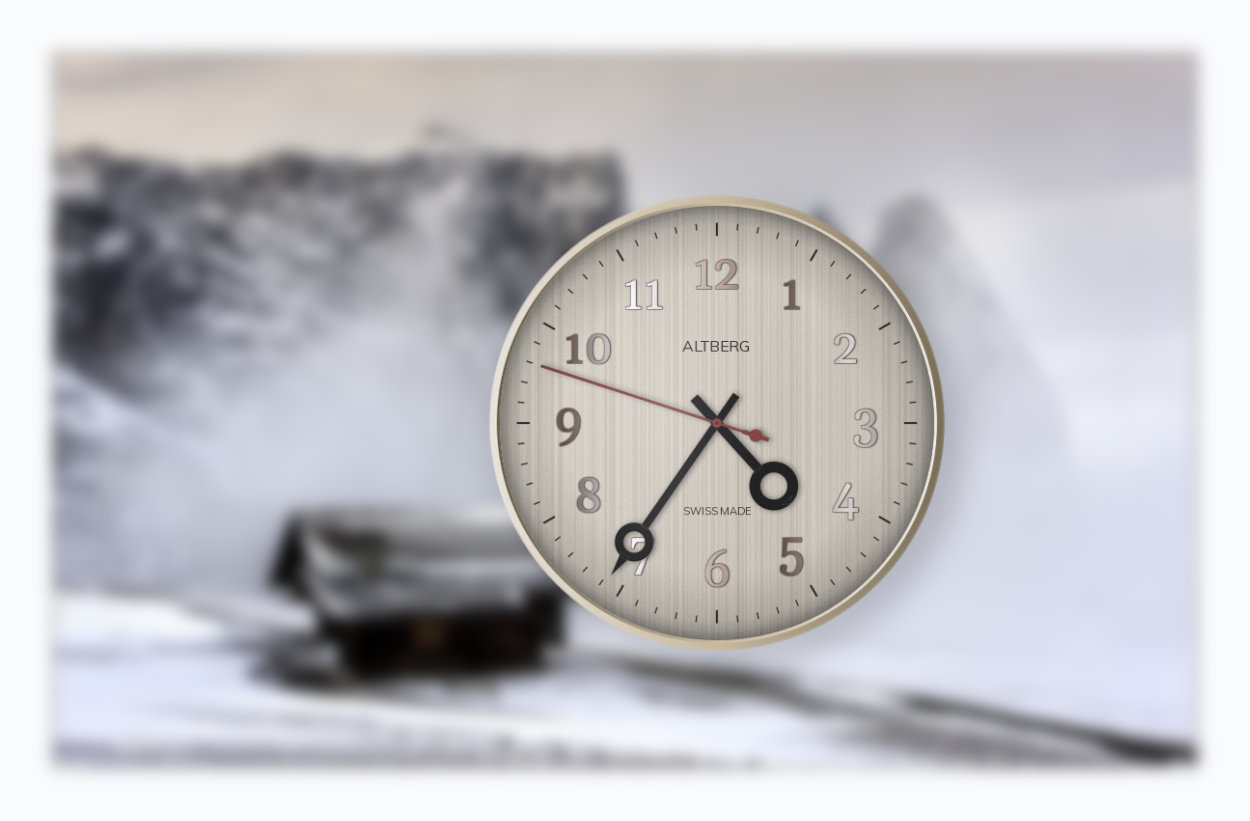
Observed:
4h35m48s
